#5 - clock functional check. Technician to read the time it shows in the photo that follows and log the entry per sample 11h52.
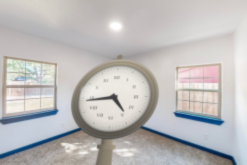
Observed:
4h44
